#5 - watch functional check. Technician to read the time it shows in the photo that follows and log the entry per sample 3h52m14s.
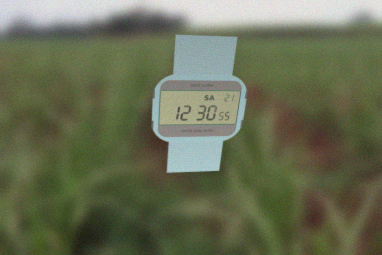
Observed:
12h30m55s
